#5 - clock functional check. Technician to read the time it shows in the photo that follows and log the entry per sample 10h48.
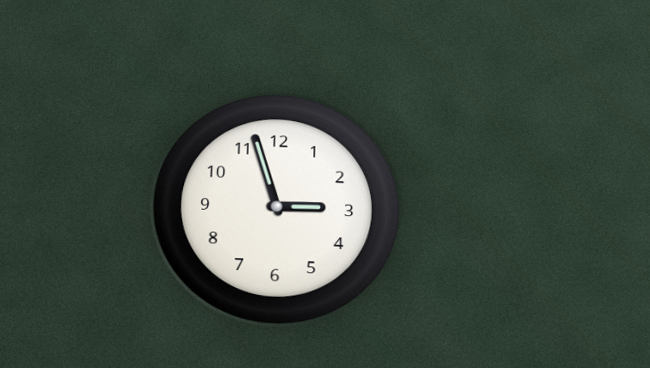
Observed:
2h57
